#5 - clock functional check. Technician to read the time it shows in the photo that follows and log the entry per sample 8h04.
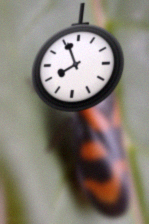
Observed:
7h56
